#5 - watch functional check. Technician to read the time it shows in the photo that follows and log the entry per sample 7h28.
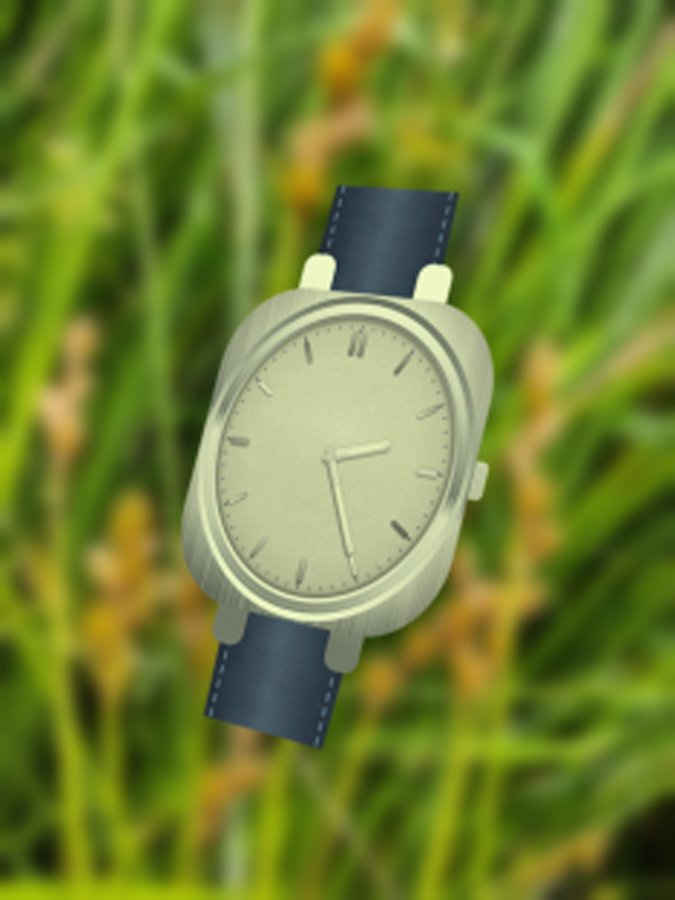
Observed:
2h25
